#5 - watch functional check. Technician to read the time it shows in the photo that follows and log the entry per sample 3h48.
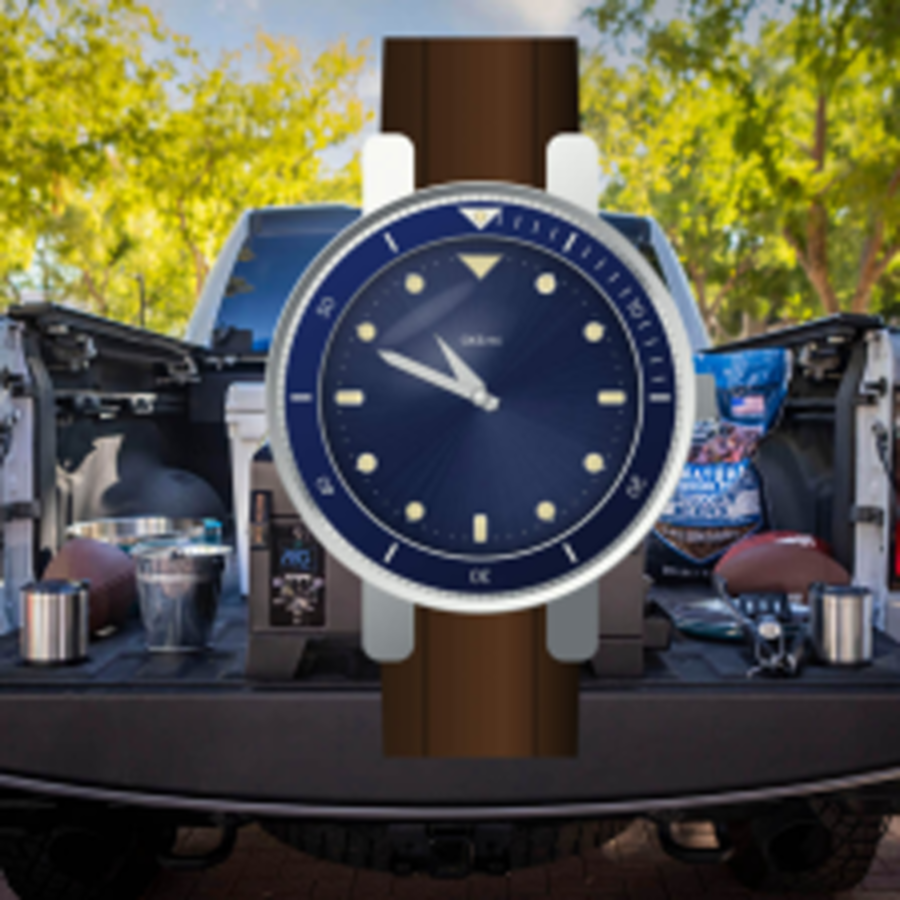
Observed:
10h49
